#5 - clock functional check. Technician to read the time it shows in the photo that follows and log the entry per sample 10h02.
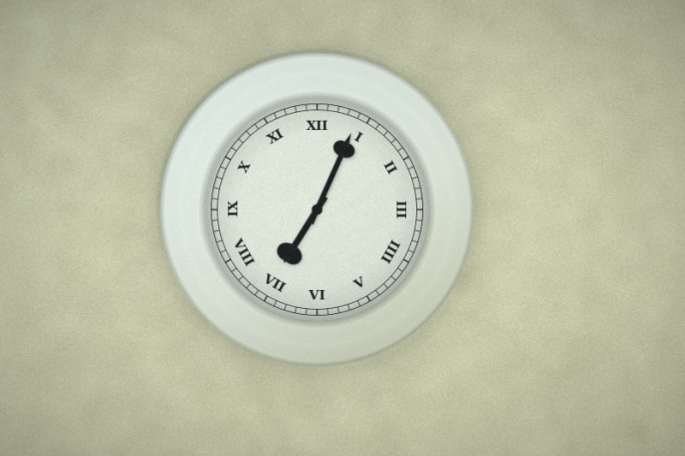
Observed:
7h04
